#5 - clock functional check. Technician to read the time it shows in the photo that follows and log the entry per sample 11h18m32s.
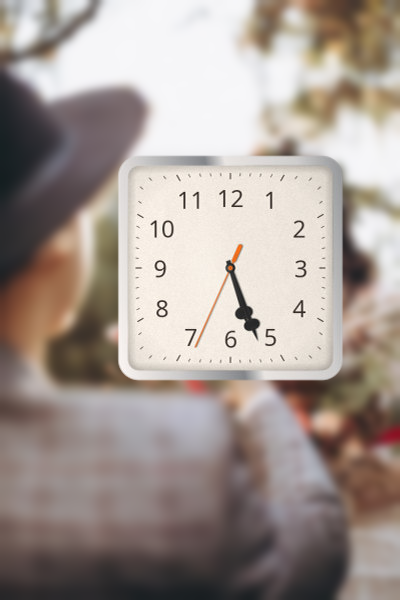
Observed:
5h26m34s
